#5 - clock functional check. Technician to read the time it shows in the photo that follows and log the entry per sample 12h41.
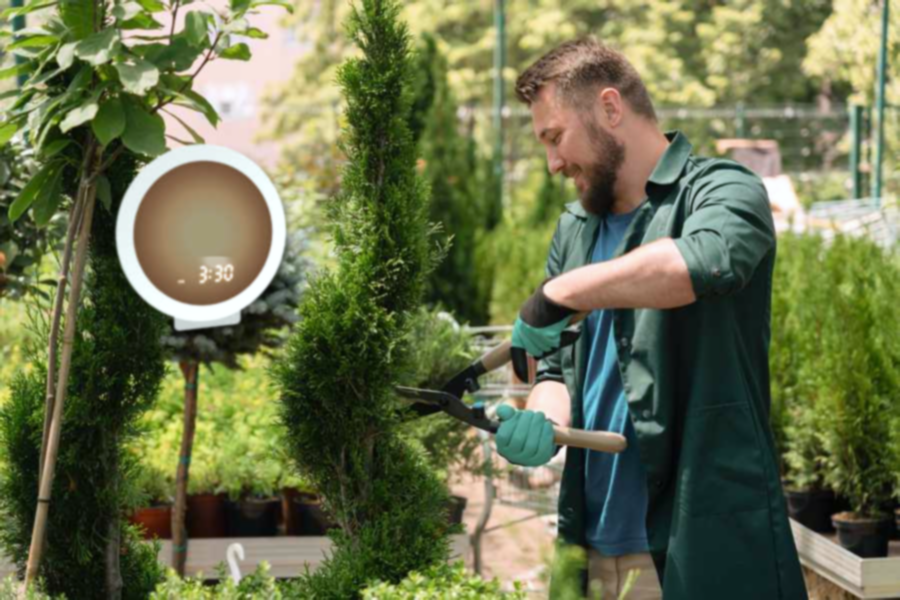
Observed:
3h30
